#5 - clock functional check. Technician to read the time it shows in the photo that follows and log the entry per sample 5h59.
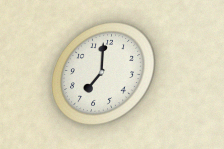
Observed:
6h58
